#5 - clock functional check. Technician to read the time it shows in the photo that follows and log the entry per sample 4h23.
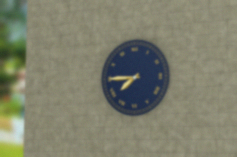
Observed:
7h45
